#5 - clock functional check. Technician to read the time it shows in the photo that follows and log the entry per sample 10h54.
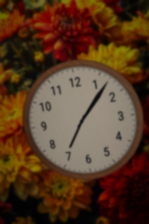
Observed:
7h07
